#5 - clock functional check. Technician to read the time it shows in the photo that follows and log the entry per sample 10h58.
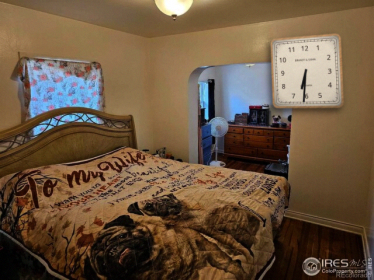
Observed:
6h31
